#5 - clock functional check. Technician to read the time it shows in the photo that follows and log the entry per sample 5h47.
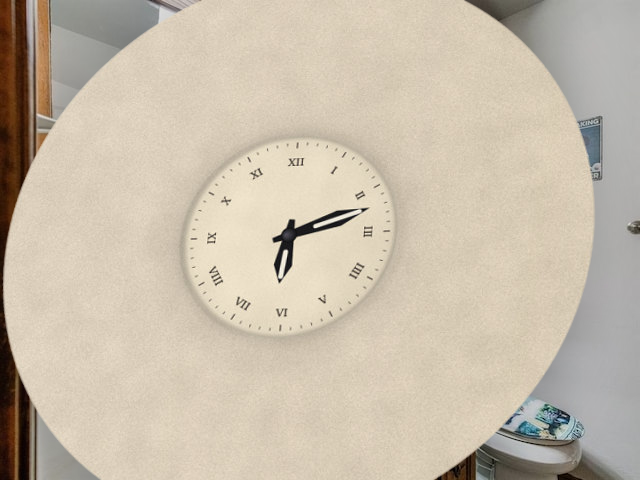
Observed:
6h12
